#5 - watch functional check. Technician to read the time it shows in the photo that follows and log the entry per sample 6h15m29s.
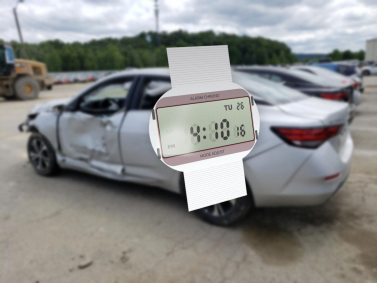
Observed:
4h10m16s
